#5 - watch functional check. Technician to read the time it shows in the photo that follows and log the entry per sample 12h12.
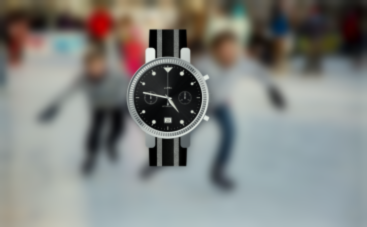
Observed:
4h47
